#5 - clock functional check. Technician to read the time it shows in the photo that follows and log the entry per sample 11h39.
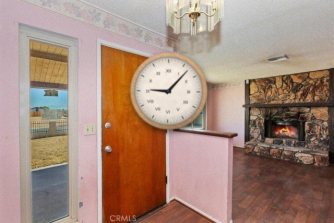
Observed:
9h07
